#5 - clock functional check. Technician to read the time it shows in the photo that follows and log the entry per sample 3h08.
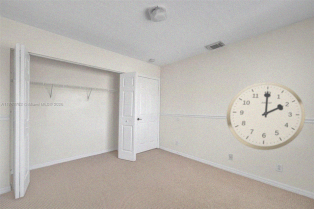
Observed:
2h00
